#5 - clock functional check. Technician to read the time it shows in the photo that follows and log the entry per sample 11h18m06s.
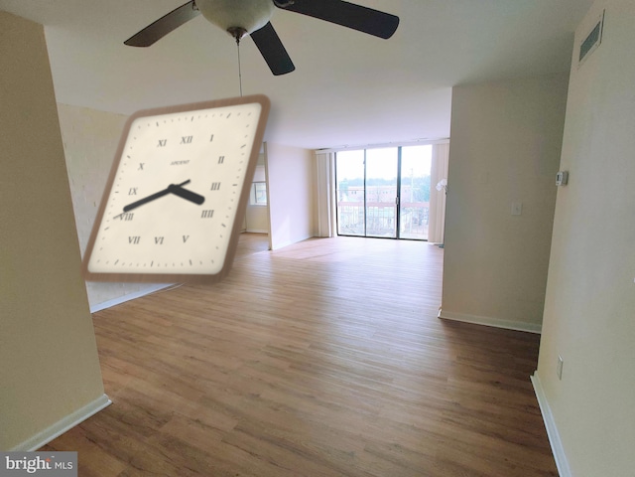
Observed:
3h41m41s
